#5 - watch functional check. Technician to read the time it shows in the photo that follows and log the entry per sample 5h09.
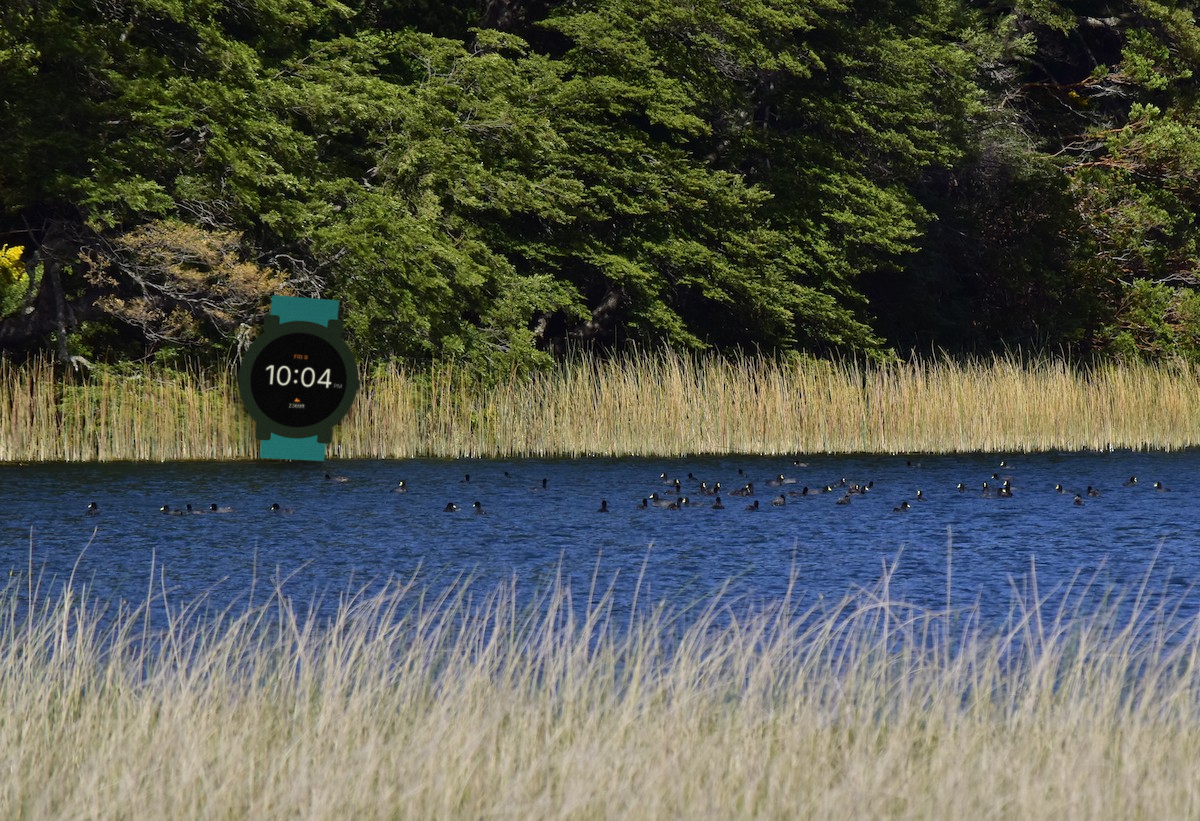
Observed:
10h04
